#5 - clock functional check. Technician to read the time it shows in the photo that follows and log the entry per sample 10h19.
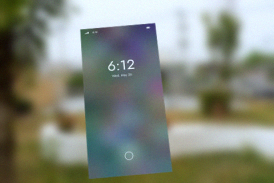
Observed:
6h12
